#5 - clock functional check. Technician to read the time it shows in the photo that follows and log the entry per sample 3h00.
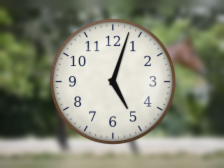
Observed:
5h03
